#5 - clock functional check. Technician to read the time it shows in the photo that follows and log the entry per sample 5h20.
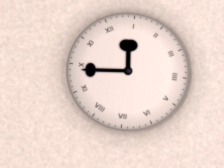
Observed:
12h49
